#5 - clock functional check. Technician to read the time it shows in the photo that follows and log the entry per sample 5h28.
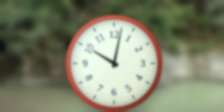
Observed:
10h02
